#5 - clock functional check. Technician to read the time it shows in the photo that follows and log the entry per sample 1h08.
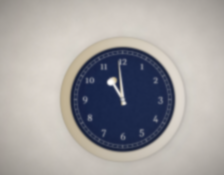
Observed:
10h59
